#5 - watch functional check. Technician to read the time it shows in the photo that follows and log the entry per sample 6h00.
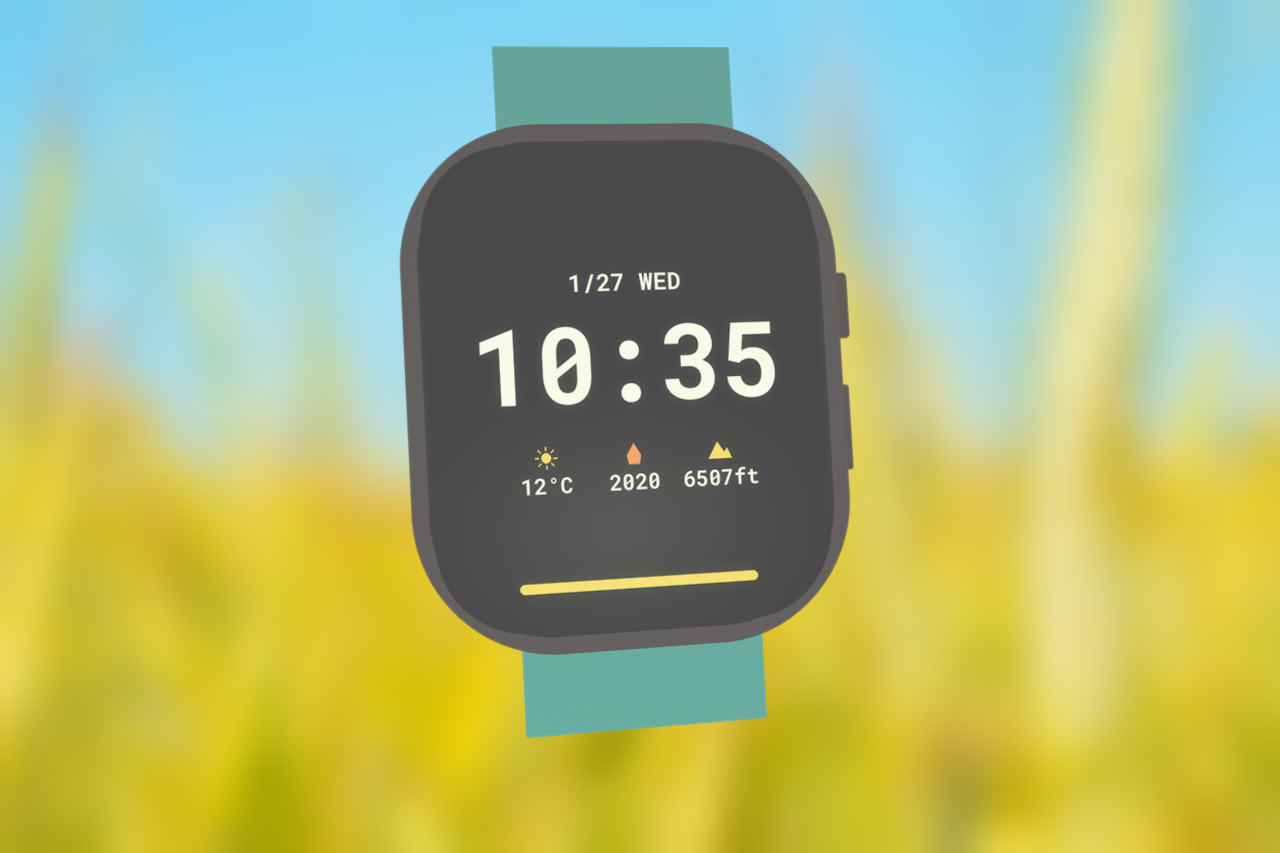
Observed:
10h35
